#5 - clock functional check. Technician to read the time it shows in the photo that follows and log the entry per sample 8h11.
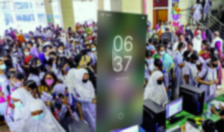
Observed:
6h37
